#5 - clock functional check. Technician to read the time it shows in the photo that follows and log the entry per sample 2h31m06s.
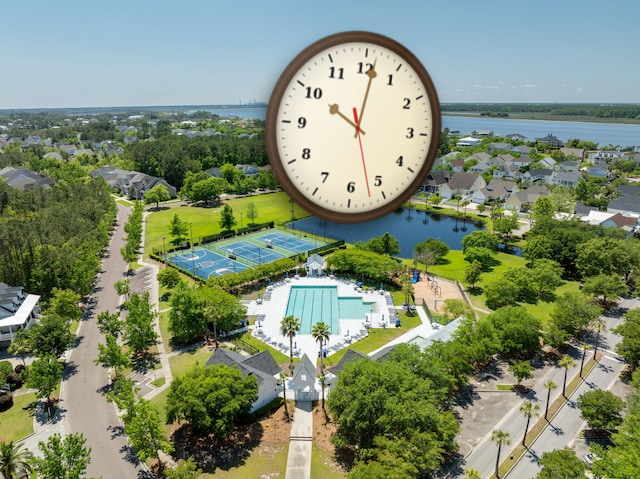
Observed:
10h01m27s
